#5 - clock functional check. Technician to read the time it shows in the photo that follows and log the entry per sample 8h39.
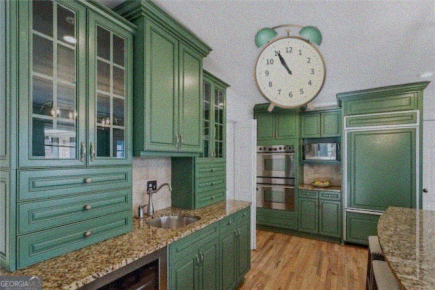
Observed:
10h55
